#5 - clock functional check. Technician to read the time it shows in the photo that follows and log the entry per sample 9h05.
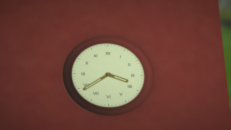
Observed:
3h39
